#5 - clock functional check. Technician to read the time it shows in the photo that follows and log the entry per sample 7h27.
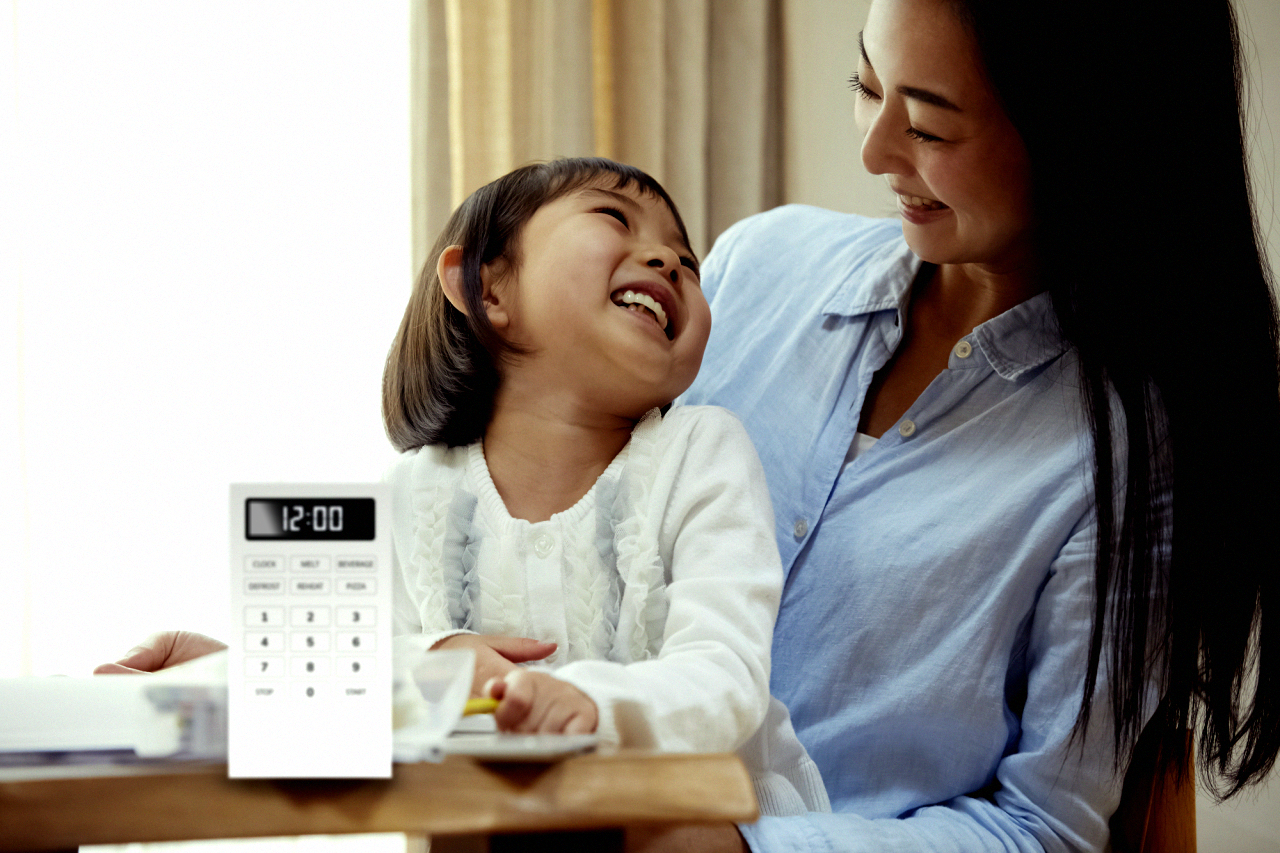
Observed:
12h00
